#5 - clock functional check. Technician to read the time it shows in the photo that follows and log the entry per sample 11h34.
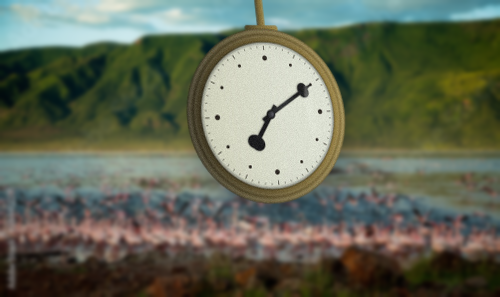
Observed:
7h10
